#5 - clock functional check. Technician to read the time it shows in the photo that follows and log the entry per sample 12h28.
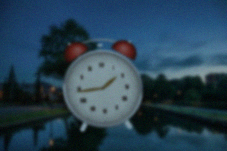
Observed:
1h44
